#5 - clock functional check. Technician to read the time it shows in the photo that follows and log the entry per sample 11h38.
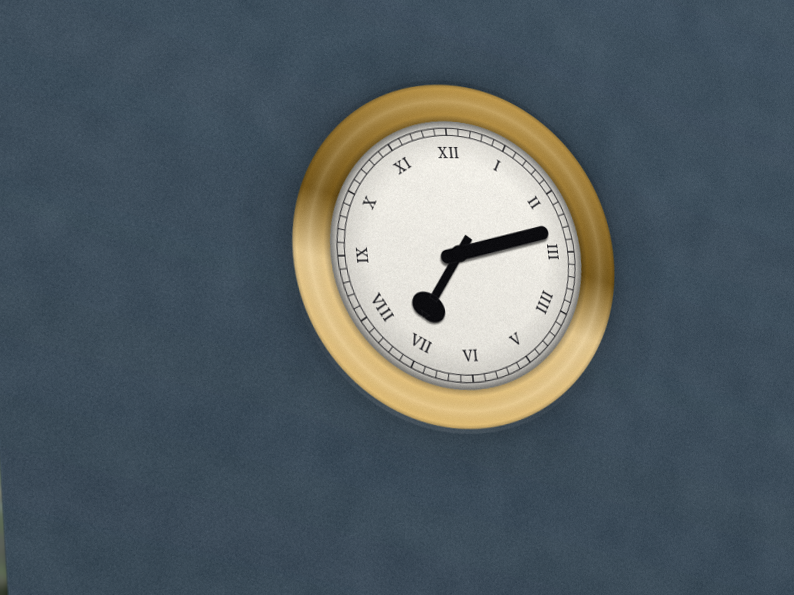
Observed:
7h13
